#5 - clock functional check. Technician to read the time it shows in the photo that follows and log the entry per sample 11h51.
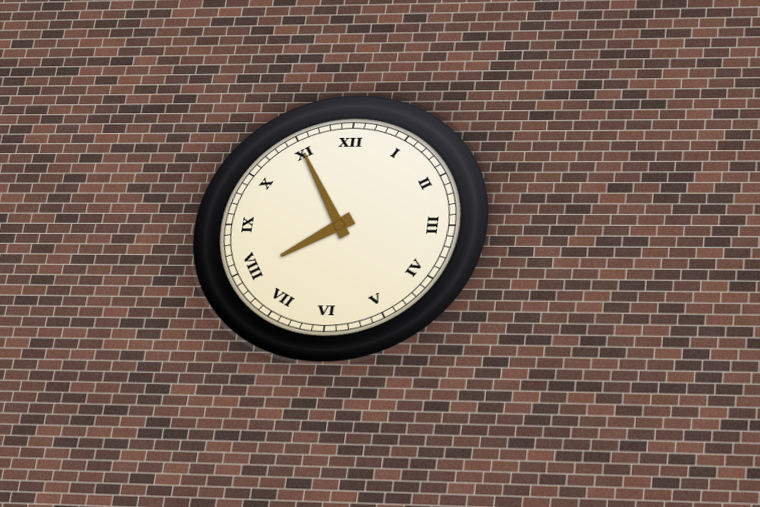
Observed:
7h55
